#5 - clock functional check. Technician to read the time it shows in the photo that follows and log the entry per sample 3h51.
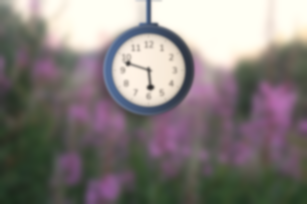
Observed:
5h48
